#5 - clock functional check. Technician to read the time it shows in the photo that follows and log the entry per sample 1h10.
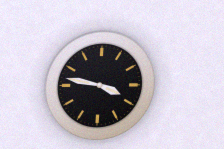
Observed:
3h47
